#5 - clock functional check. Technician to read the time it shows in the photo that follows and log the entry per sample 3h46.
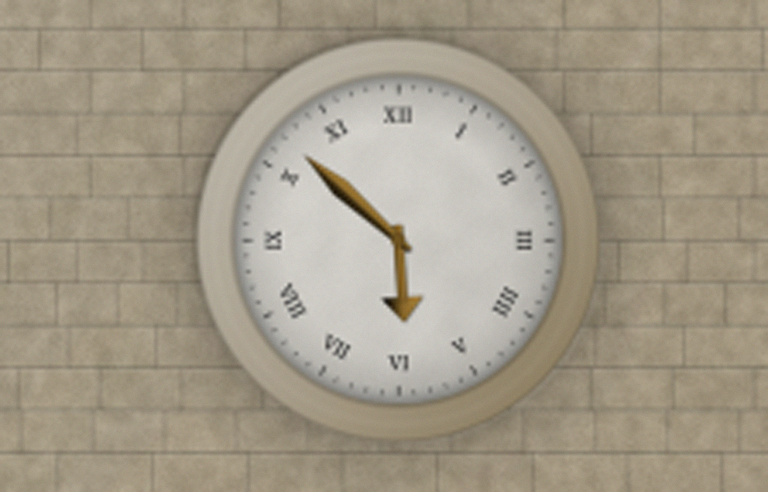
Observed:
5h52
